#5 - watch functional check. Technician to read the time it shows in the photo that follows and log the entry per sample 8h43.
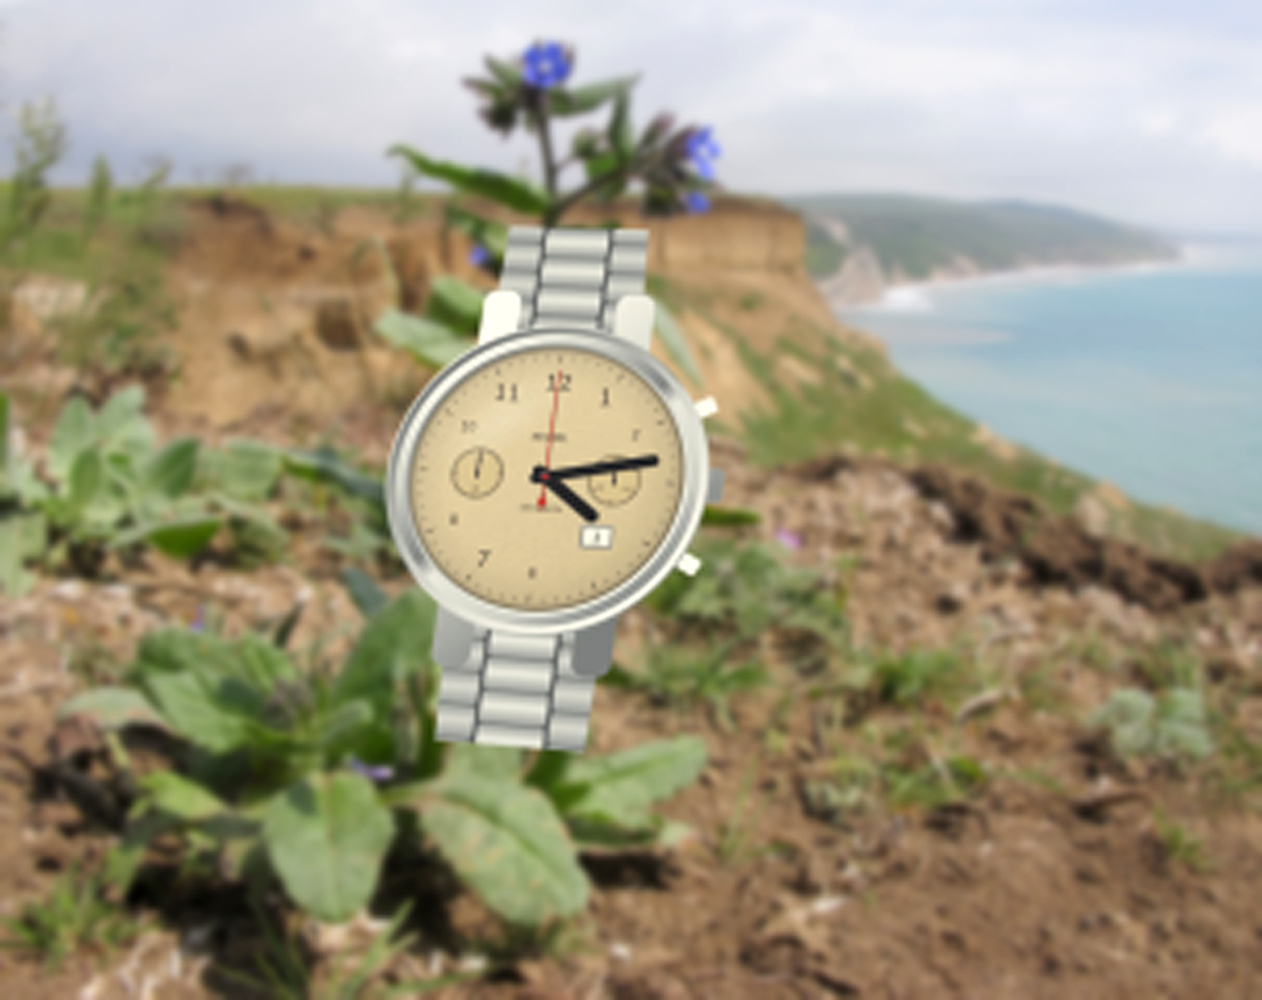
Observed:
4h13
